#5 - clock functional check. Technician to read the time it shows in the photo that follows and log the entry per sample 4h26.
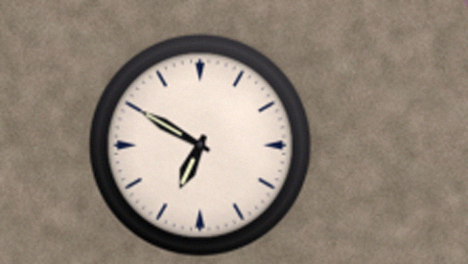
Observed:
6h50
